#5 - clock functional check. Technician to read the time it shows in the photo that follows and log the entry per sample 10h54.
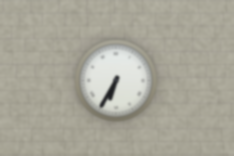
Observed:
6h35
